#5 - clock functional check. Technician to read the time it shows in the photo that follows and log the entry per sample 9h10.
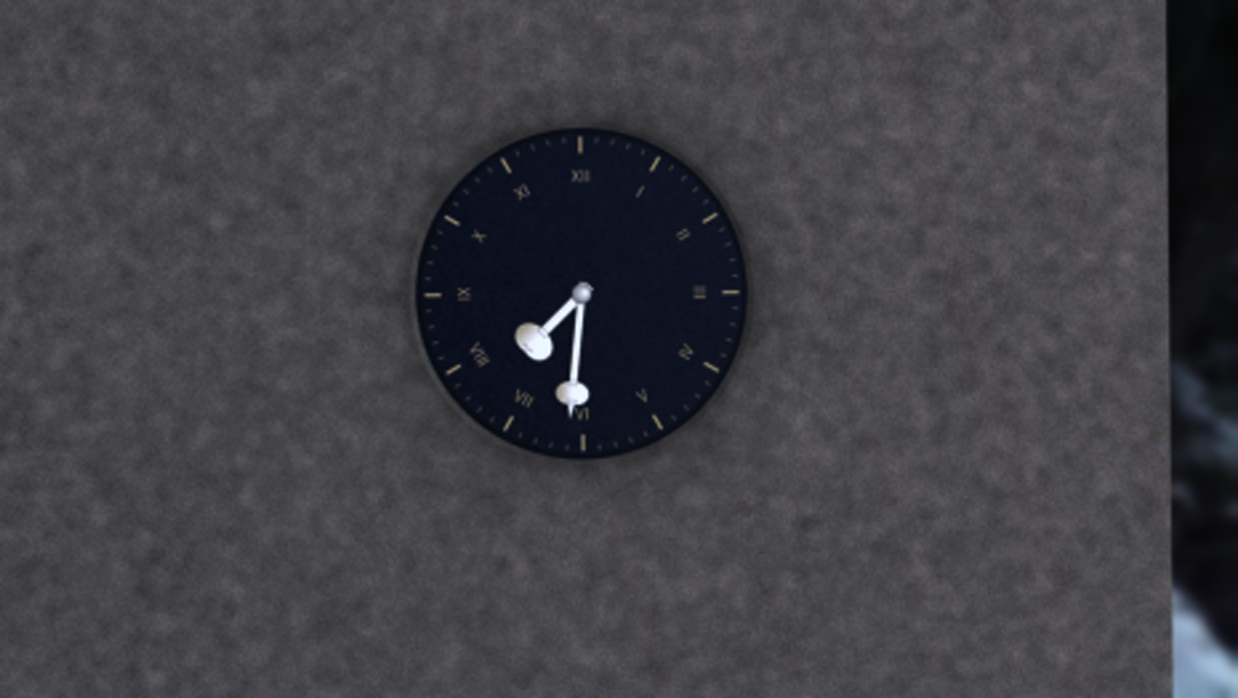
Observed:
7h31
